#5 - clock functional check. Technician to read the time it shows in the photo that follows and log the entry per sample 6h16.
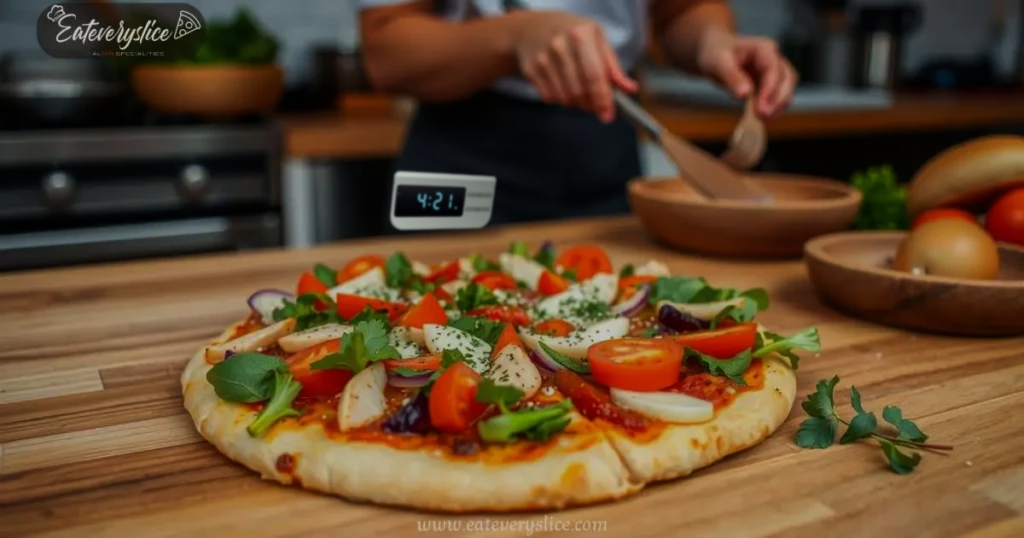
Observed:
4h21
